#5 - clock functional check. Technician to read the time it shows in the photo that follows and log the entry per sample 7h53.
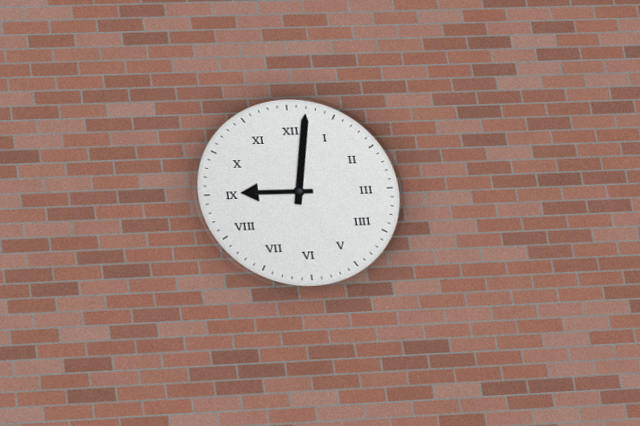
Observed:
9h02
